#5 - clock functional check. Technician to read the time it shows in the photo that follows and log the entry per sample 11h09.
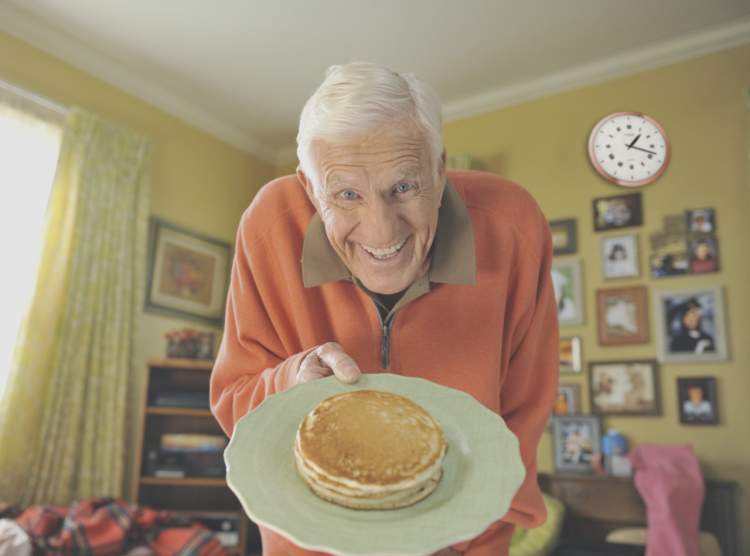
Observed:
1h18
